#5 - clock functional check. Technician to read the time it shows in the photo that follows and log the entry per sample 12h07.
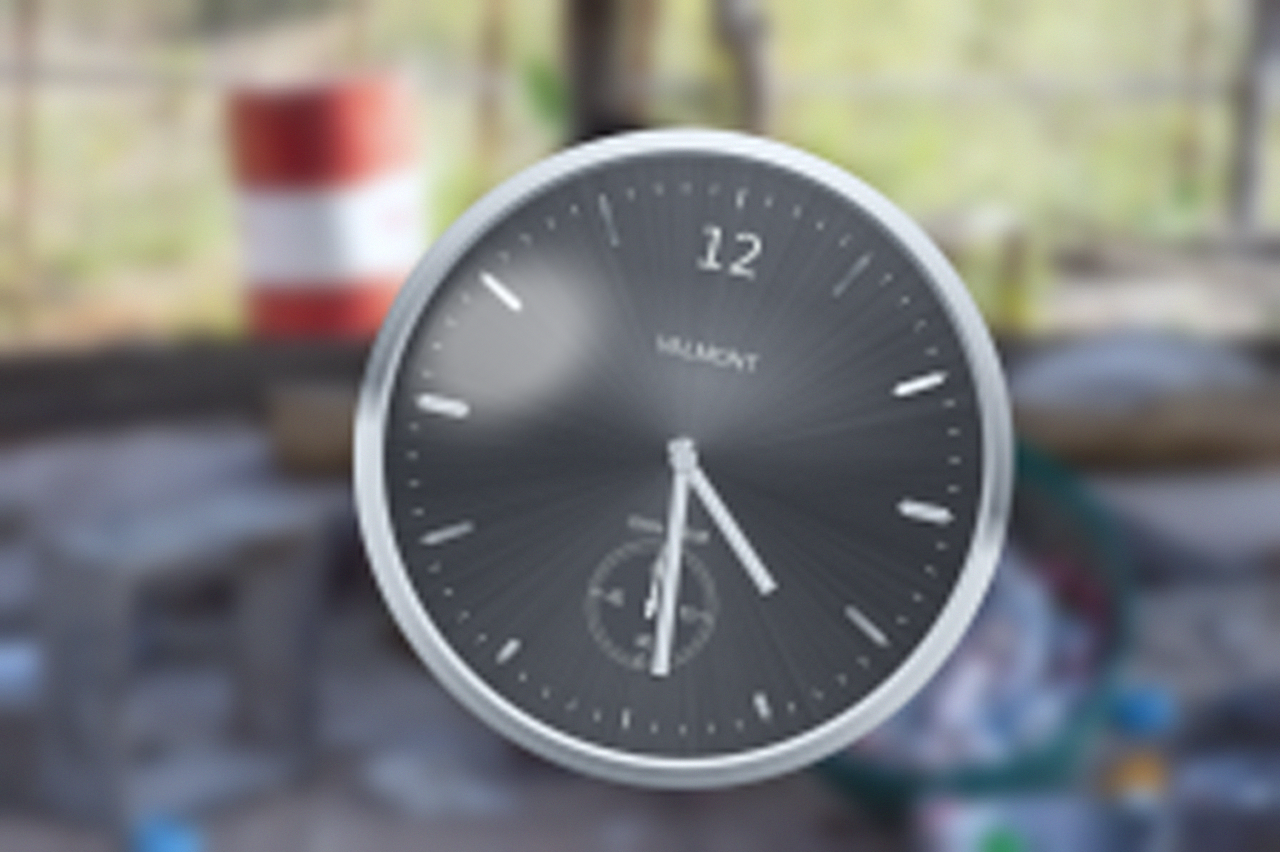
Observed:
4h29
